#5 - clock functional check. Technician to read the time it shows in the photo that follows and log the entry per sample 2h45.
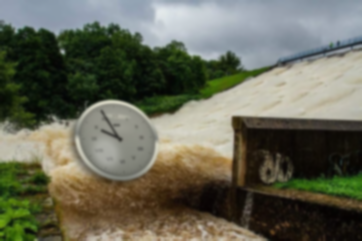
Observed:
9h56
